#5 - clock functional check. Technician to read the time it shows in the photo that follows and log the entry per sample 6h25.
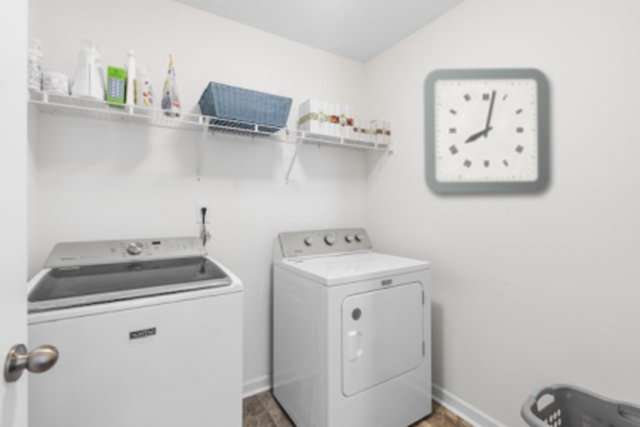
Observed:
8h02
